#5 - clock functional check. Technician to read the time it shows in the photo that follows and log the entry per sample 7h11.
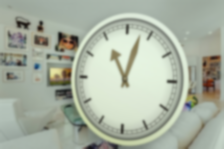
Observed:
11h03
